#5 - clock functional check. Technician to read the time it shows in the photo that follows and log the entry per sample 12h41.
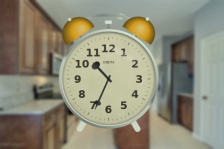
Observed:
10h34
